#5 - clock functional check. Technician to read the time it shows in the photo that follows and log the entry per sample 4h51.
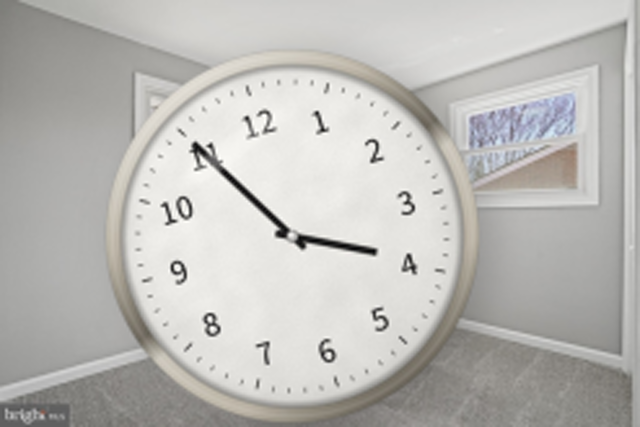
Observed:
3h55
